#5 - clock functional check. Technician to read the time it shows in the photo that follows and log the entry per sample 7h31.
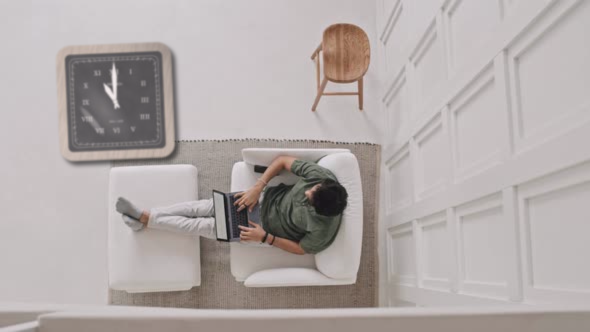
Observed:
11h00
